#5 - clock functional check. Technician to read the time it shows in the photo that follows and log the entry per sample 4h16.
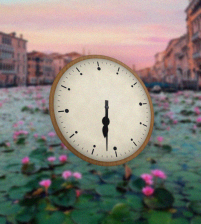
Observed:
6h32
